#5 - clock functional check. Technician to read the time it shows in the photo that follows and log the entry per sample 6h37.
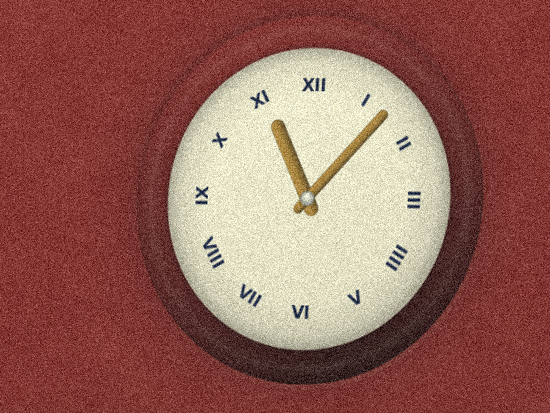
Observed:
11h07
